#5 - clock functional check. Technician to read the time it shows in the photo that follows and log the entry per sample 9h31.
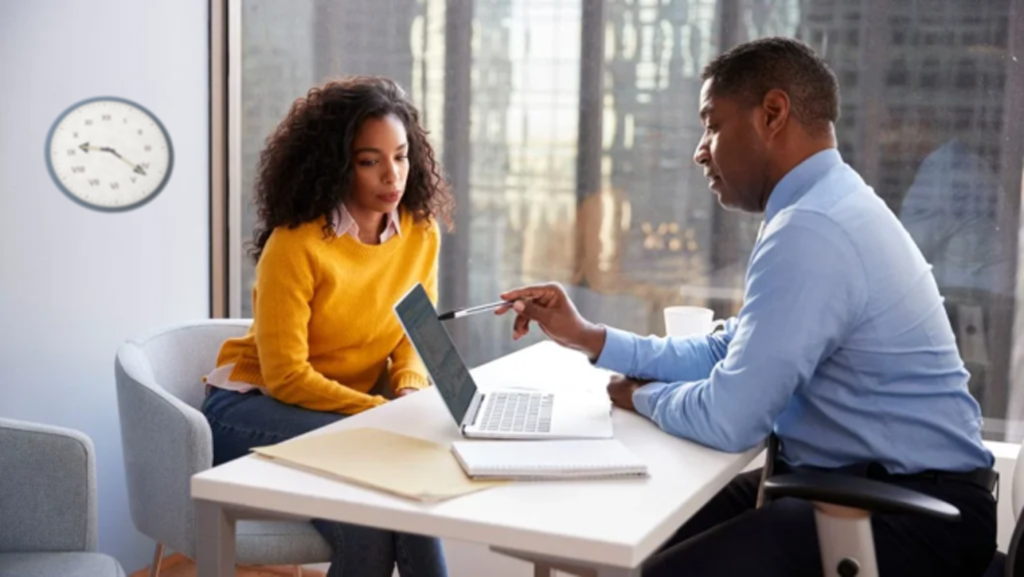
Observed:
9h22
